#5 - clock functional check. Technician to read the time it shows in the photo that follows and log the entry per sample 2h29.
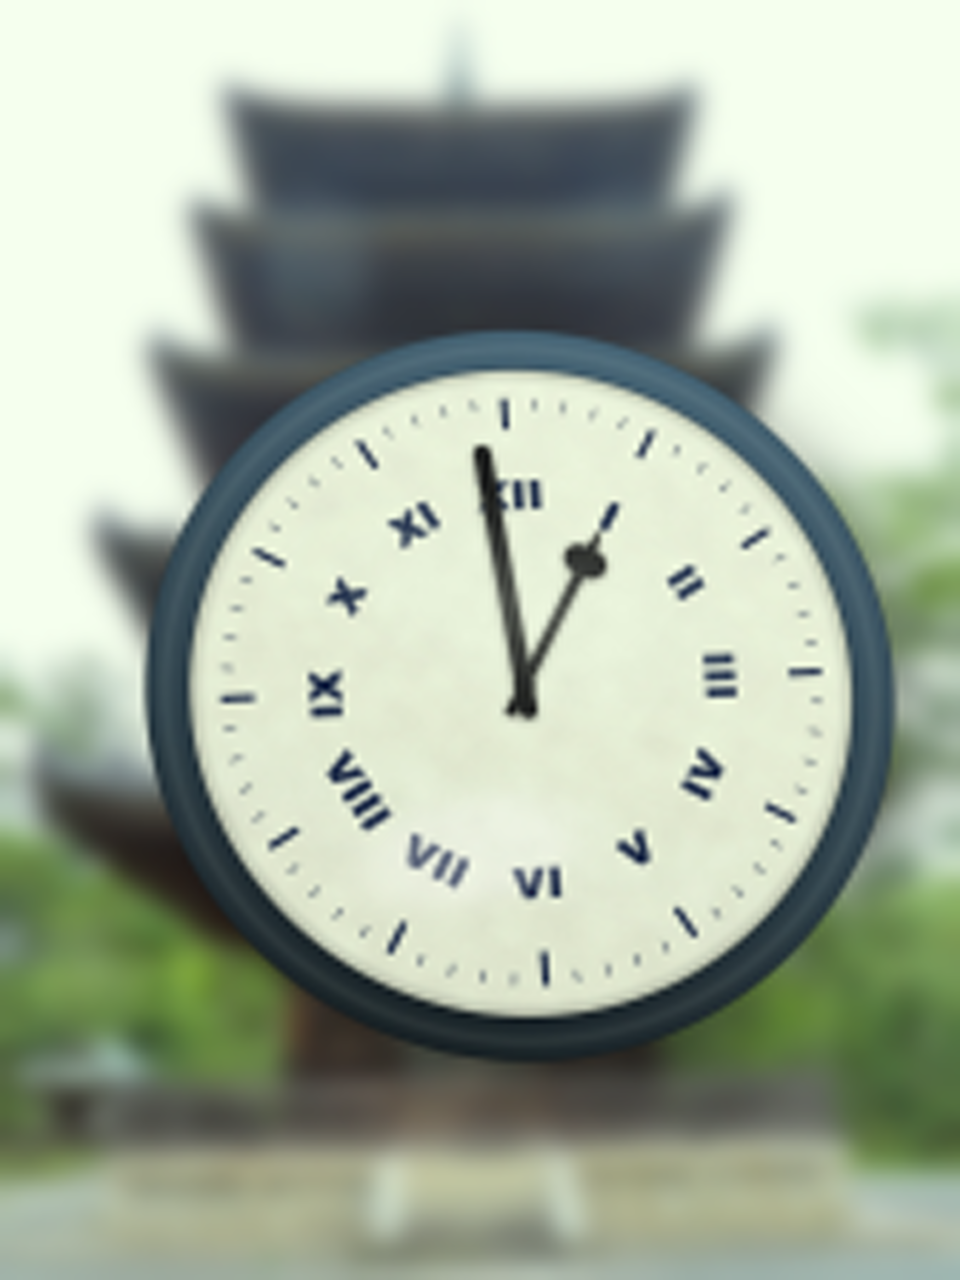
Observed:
12h59
